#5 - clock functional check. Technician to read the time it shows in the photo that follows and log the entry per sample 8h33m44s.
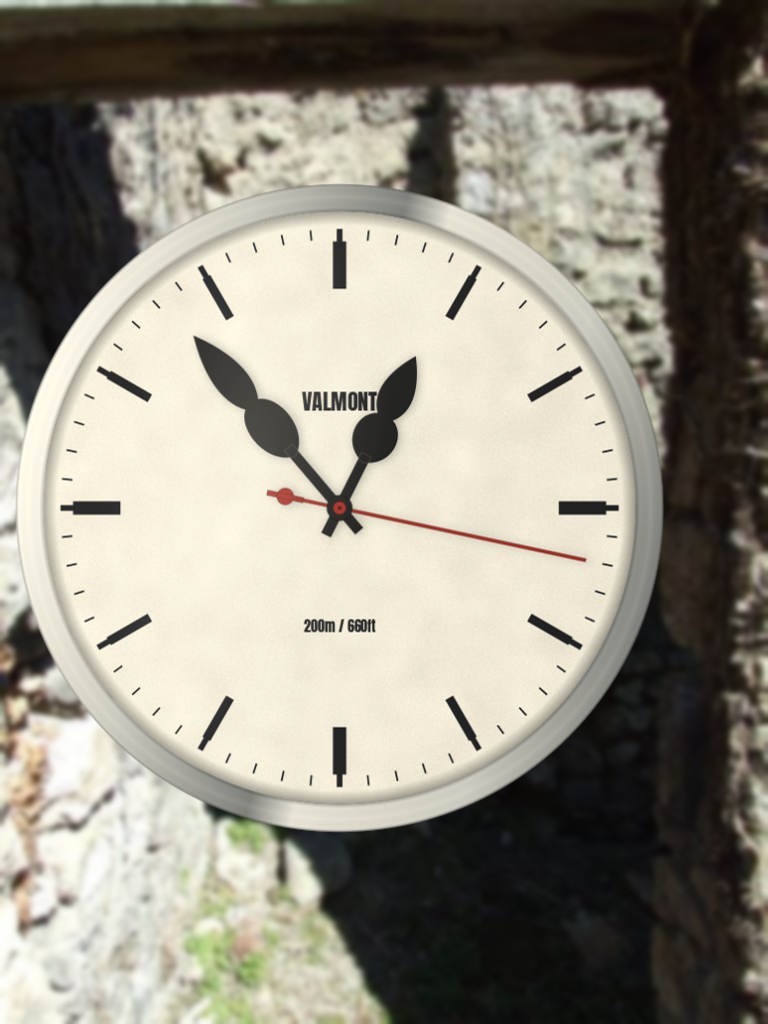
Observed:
12h53m17s
